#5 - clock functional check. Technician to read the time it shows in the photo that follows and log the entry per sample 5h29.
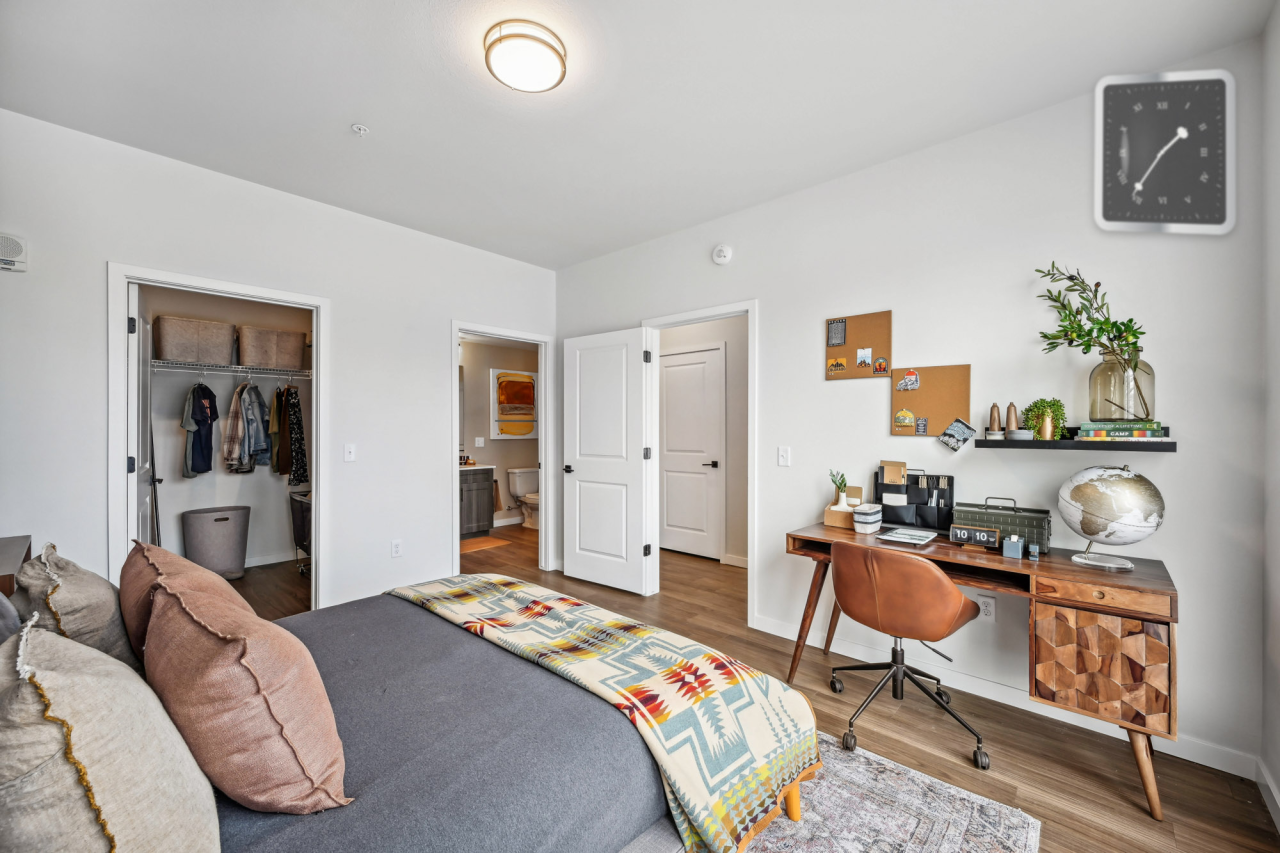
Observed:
1h36
